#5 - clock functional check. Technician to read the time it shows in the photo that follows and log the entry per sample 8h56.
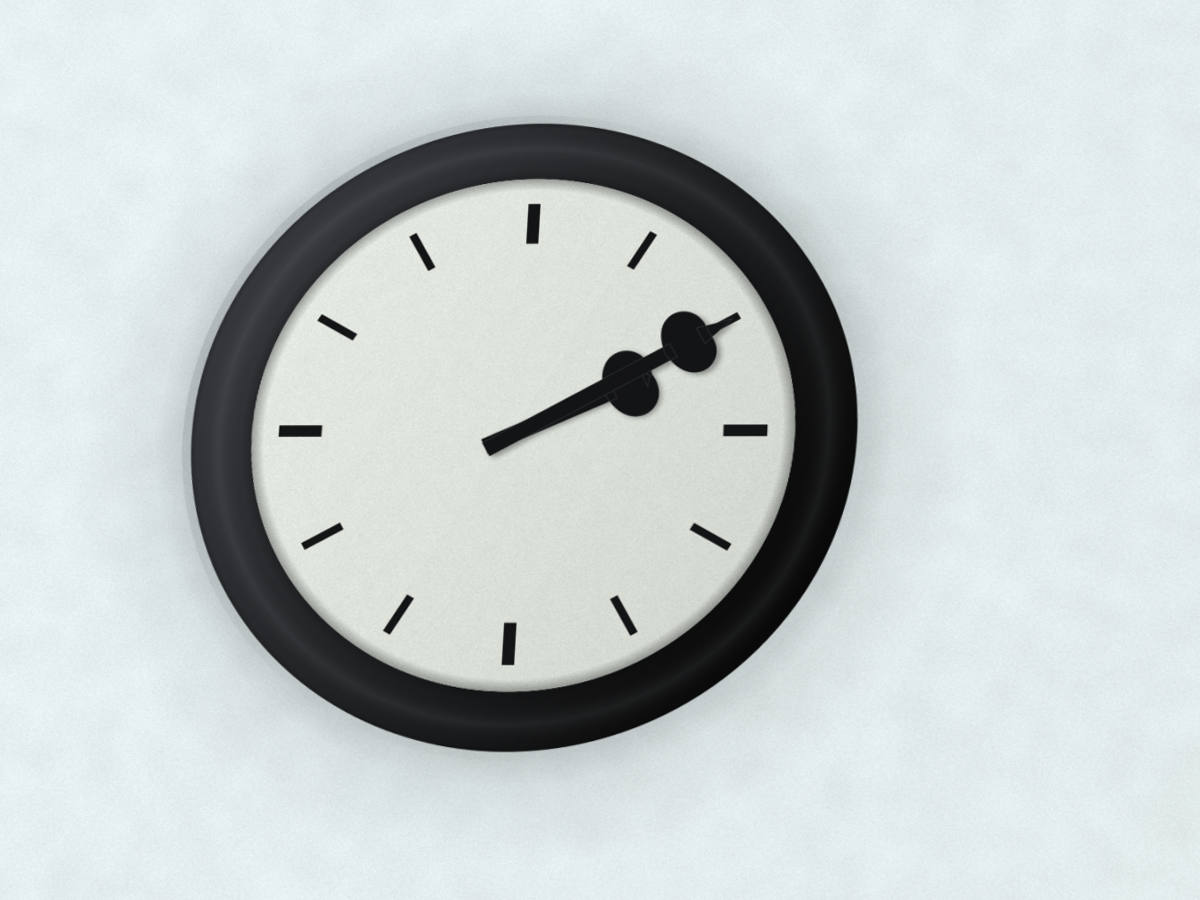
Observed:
2h10
